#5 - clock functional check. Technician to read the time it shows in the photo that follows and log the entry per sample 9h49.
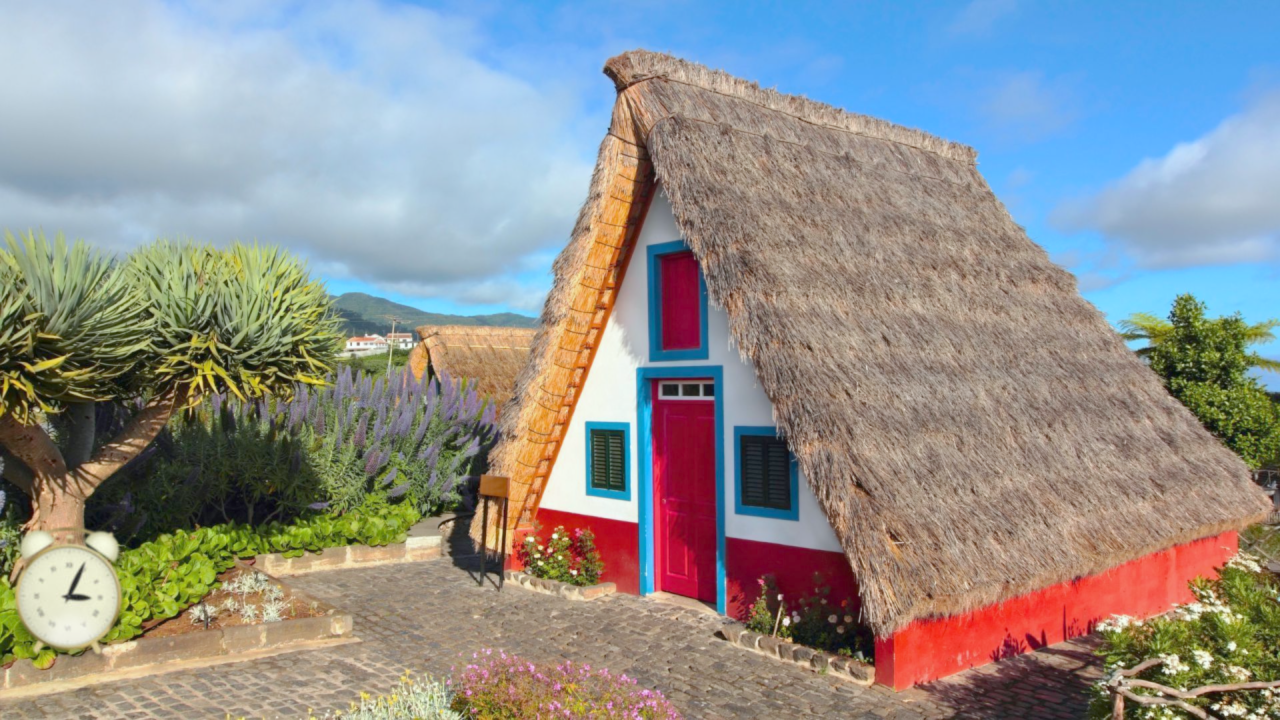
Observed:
3h04
